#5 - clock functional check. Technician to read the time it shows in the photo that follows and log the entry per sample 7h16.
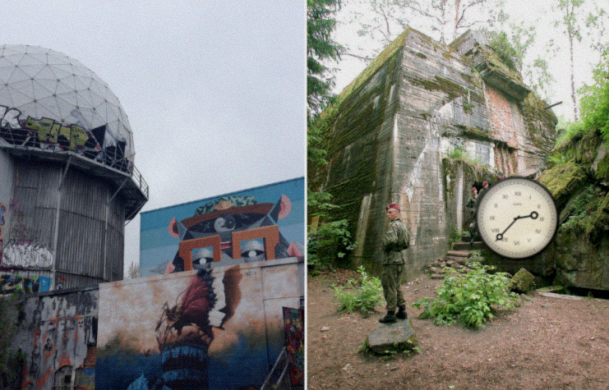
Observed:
2h37
